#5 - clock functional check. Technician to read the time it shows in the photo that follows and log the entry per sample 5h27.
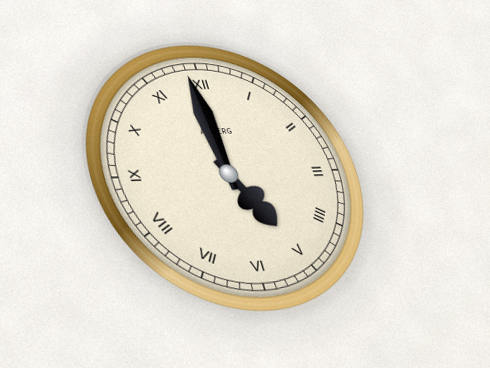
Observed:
4h59
